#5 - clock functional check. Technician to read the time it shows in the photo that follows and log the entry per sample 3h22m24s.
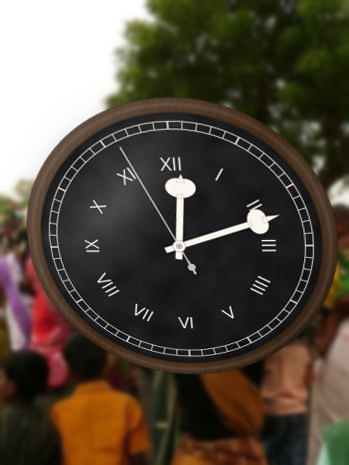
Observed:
12h11m56s
